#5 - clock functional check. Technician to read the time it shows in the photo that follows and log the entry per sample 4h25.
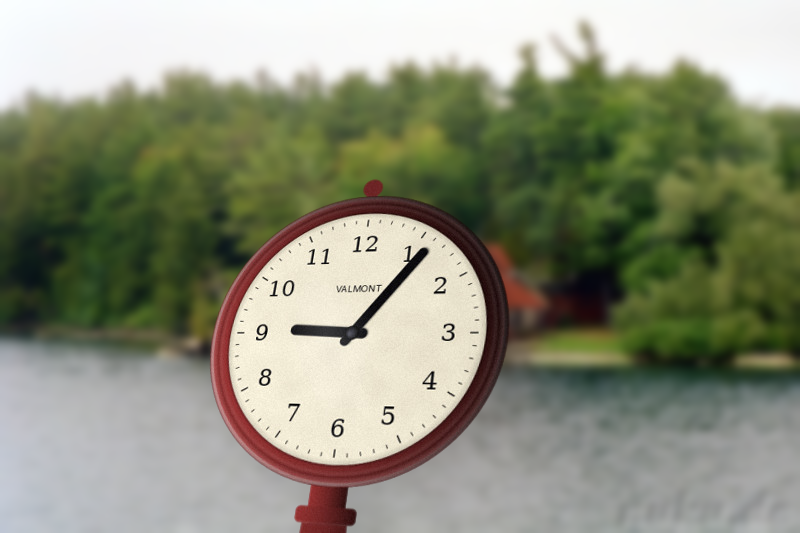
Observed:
9h06
